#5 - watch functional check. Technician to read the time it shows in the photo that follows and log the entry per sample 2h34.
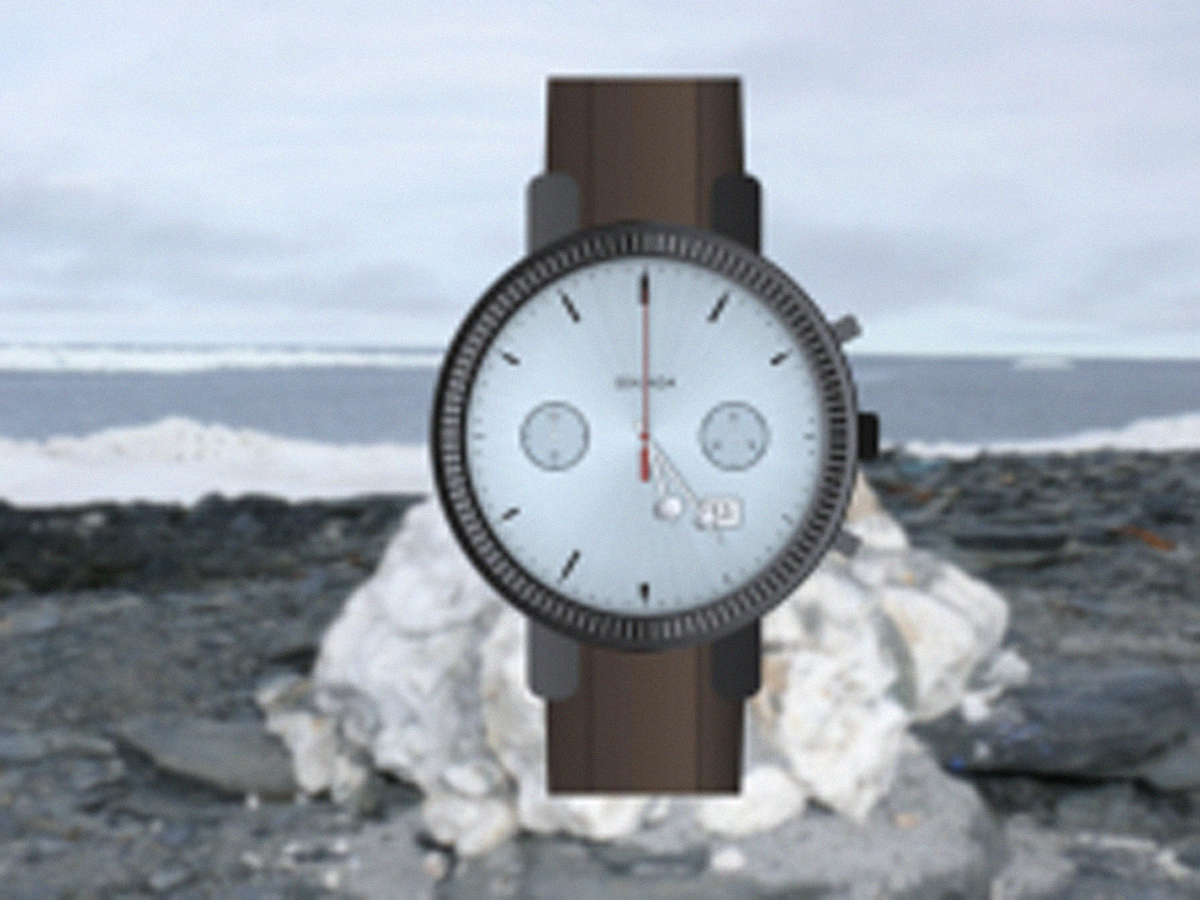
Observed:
5h24
